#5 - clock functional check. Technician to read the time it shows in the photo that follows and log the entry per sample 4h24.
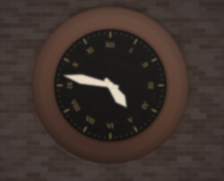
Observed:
4h47
